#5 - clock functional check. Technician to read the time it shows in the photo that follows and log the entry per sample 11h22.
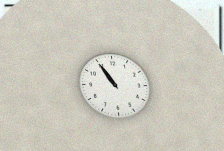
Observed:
10h55
